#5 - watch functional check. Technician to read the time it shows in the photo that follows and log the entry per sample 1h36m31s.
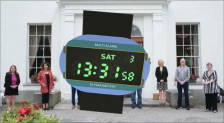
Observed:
13h31m58s
